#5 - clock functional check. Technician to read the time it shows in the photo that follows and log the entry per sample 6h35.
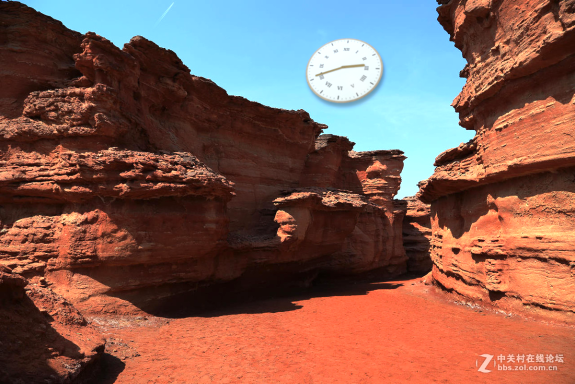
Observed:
2h41
